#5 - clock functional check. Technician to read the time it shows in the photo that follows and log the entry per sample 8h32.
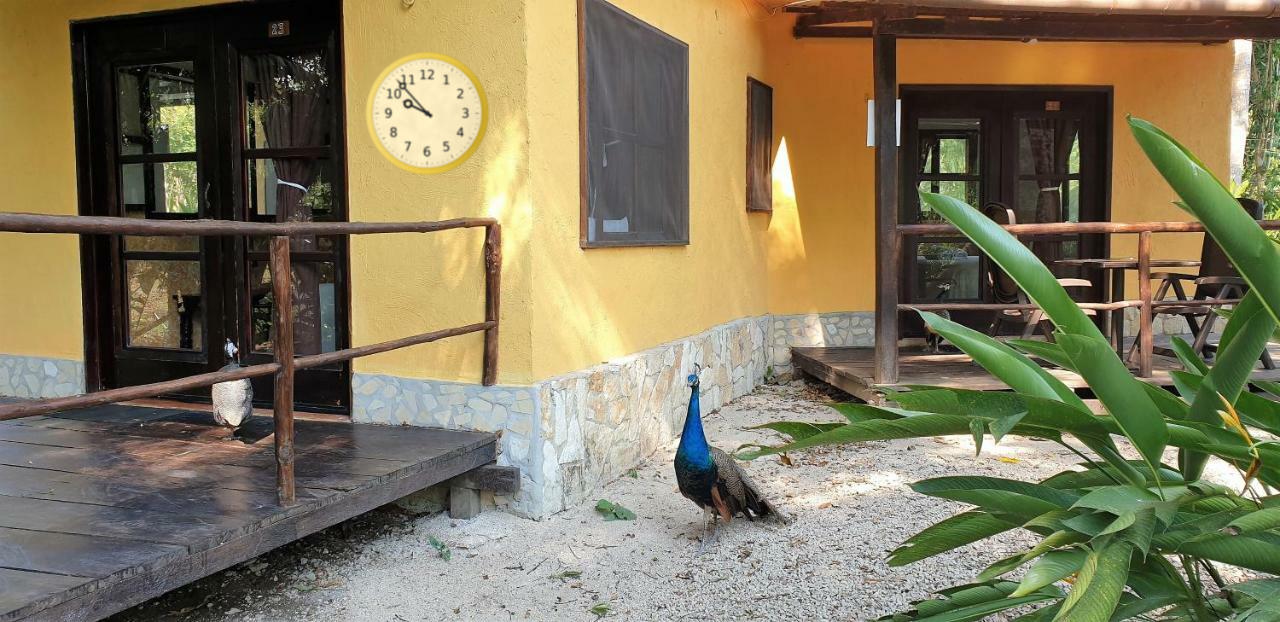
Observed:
9h53
